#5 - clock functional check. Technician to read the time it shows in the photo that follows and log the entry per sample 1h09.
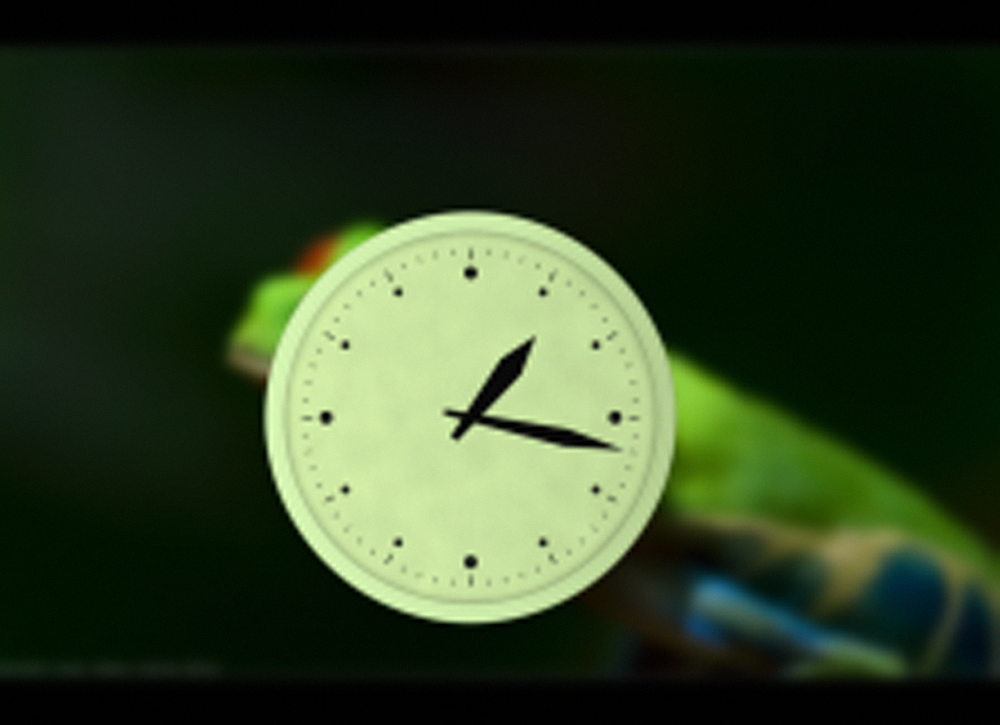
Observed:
1h17
